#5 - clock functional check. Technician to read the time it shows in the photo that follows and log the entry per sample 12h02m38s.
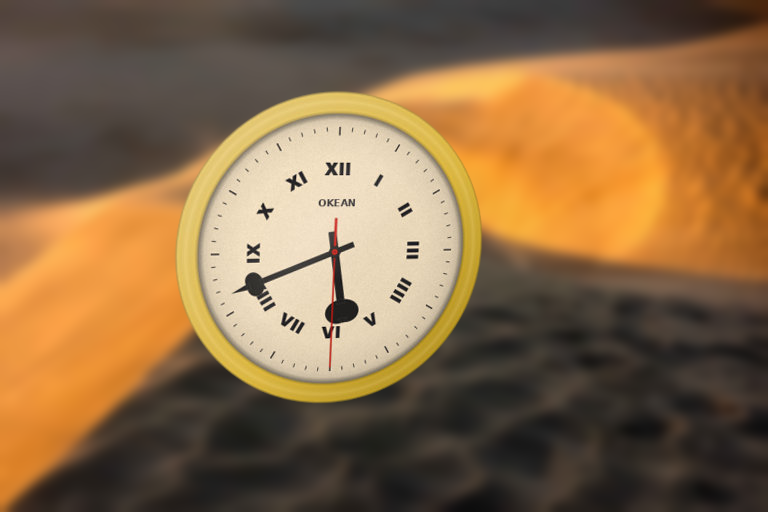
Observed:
5h41m30s
